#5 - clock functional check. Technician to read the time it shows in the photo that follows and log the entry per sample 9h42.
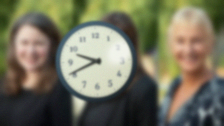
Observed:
9h41
